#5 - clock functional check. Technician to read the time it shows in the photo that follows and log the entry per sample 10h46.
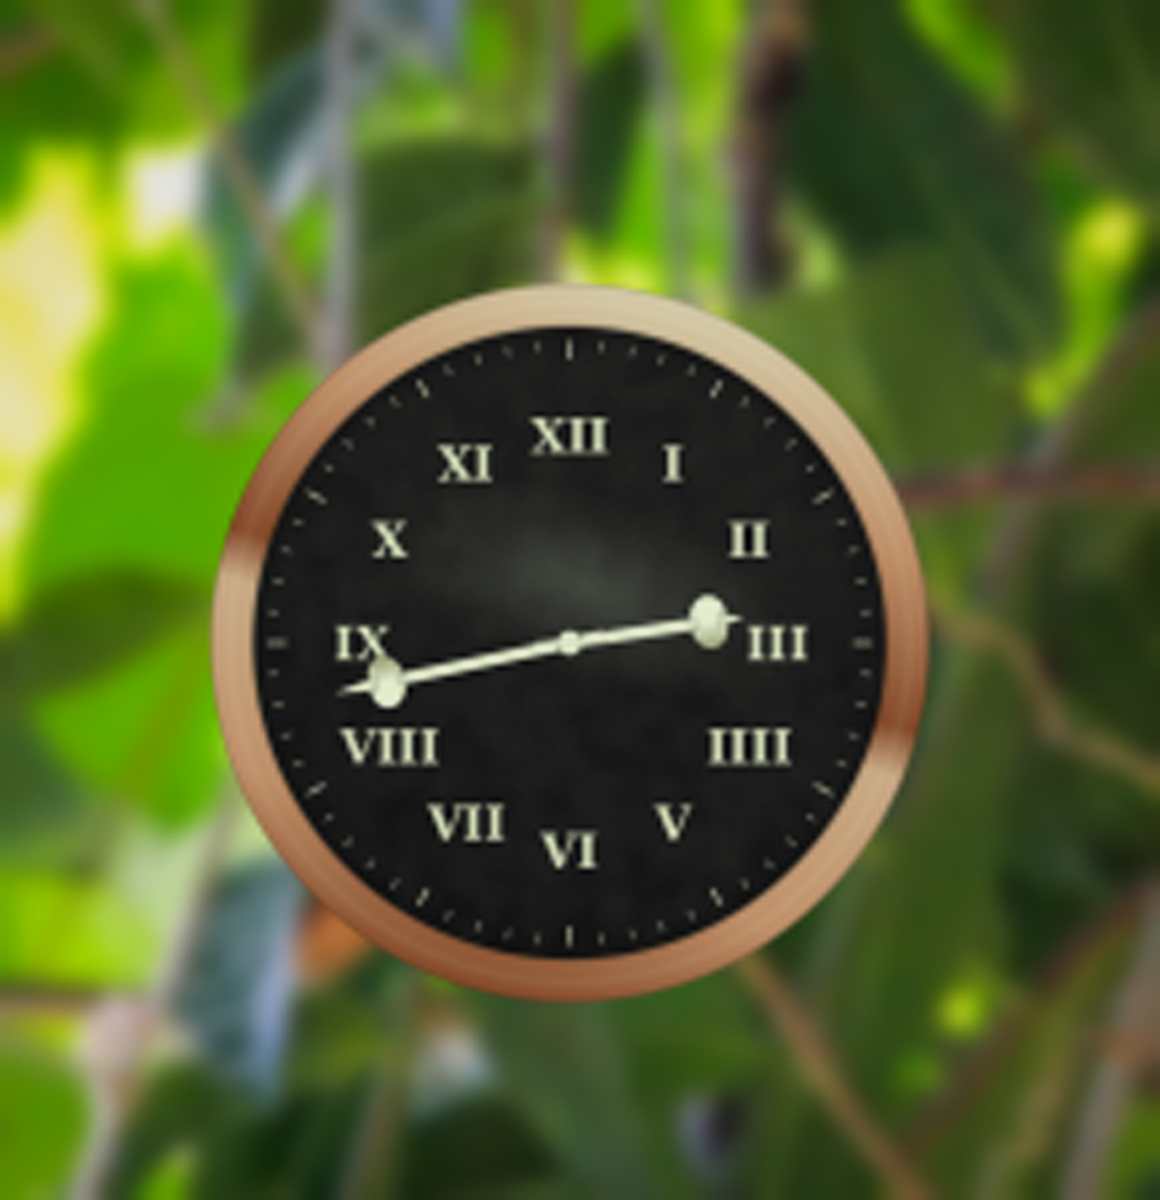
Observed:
2h43
